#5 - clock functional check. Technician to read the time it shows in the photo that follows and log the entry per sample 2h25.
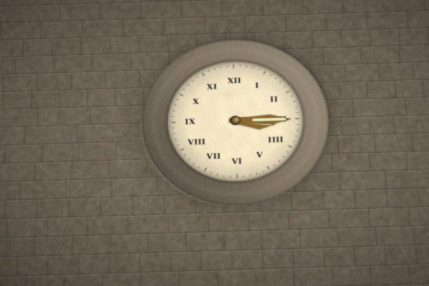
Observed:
3h15
